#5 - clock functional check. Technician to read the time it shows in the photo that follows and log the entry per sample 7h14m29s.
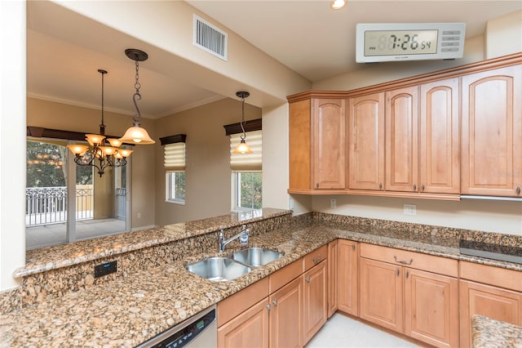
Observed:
7h26m54s
